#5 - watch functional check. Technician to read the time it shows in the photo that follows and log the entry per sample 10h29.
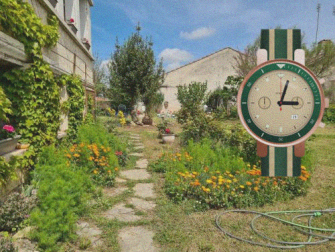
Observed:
3h03
